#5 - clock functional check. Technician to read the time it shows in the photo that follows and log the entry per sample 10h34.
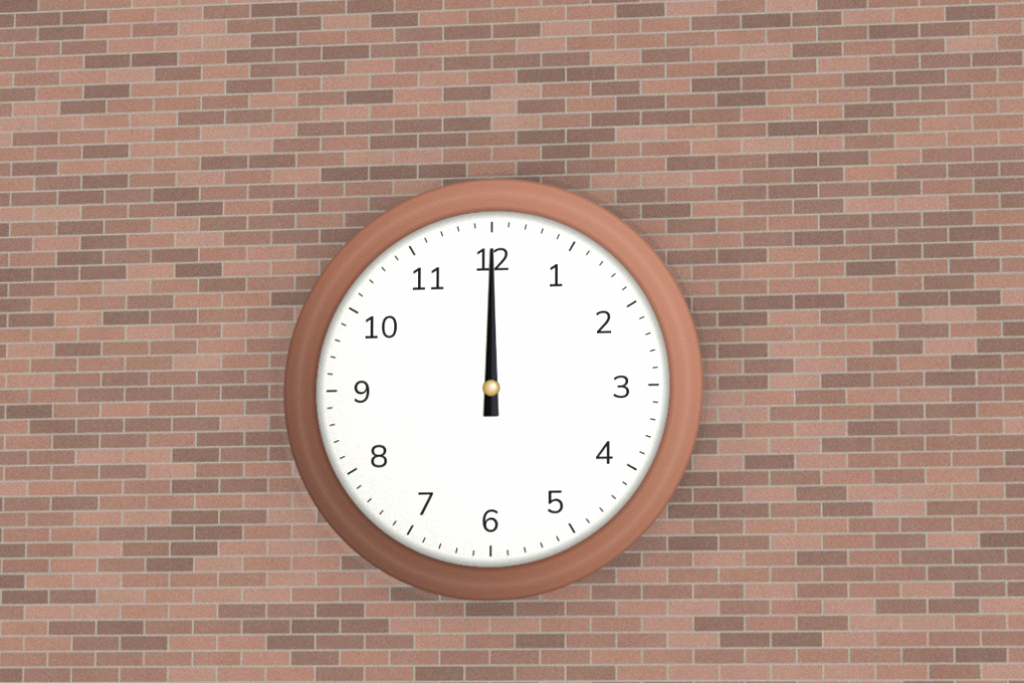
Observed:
12h00
